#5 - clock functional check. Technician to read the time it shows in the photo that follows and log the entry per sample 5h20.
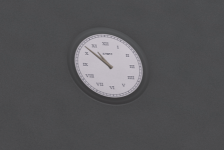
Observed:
10h52
